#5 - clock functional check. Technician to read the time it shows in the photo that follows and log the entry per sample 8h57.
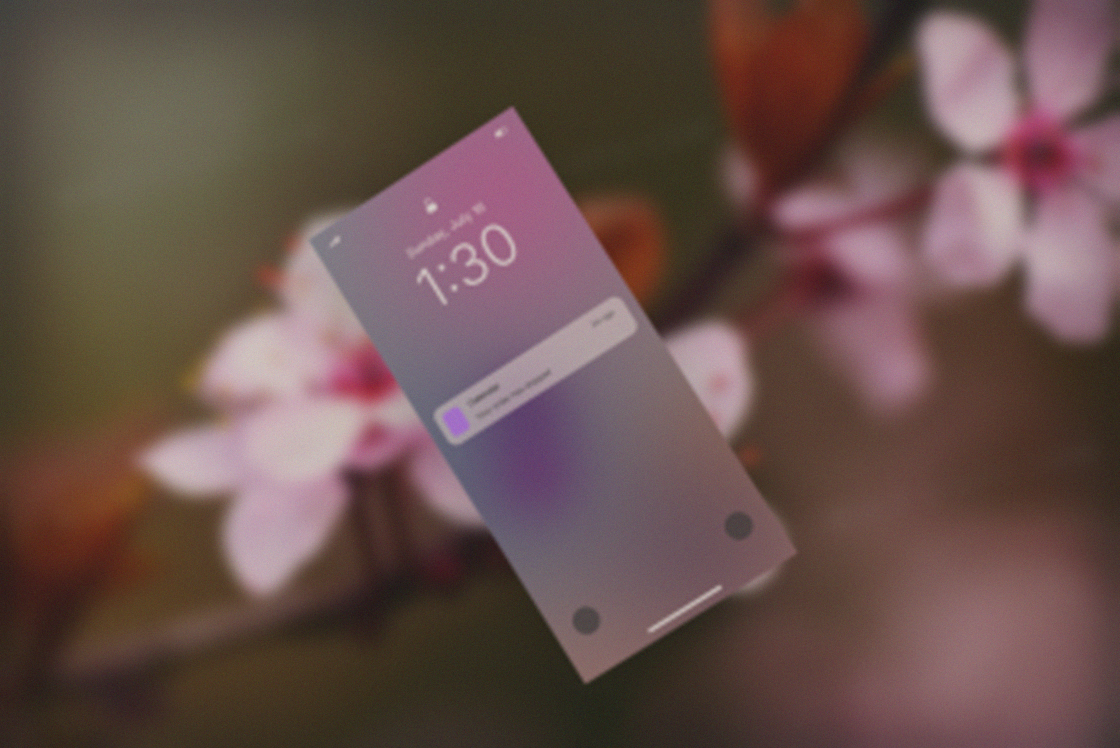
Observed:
1h30
